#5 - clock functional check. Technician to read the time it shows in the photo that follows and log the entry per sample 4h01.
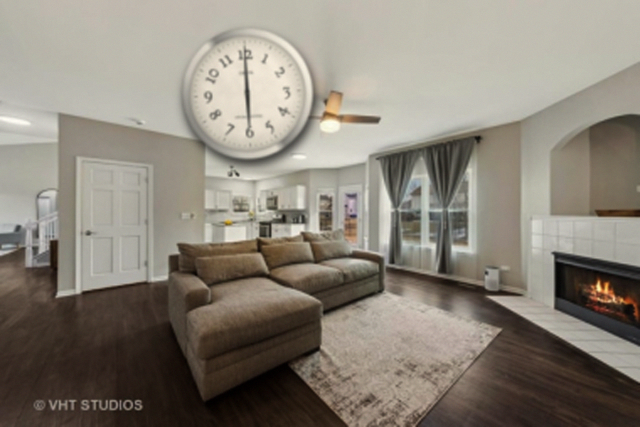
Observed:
6h00
